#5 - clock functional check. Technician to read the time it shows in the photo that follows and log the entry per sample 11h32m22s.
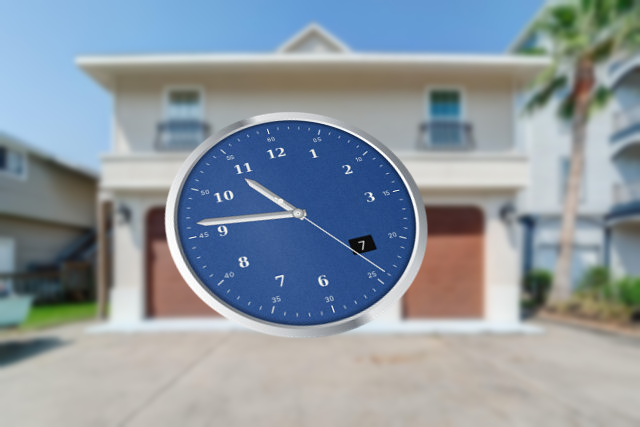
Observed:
10h46m24s
